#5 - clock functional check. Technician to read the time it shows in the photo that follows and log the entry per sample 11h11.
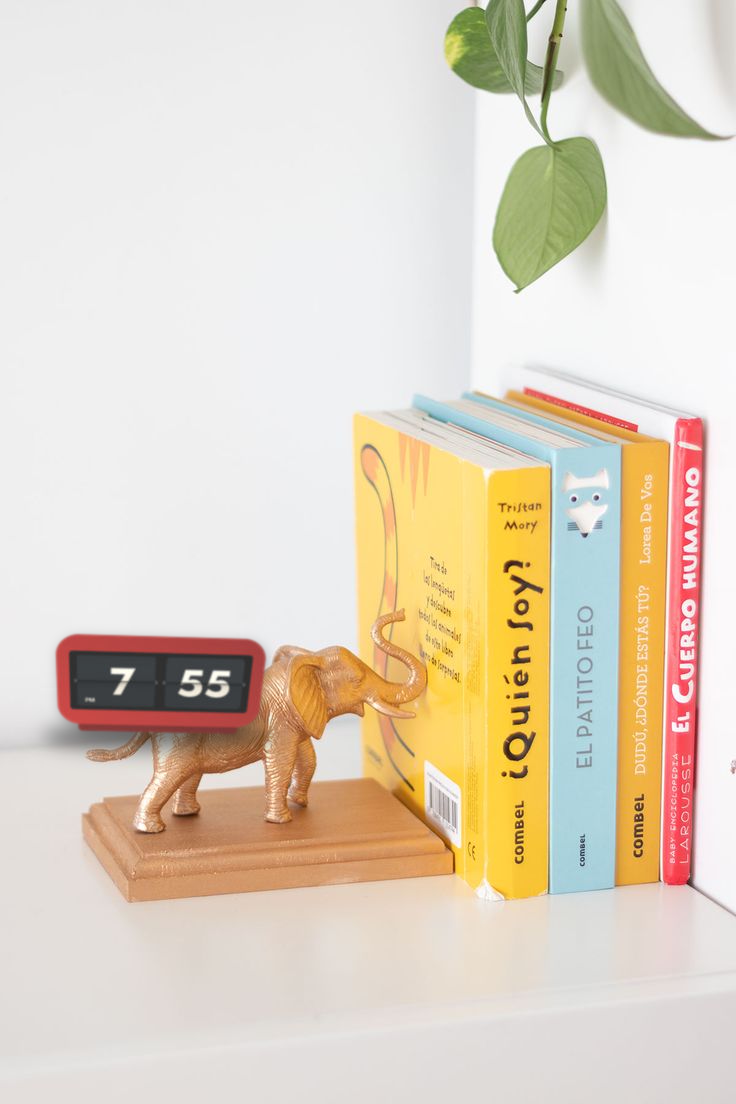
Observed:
7h55
